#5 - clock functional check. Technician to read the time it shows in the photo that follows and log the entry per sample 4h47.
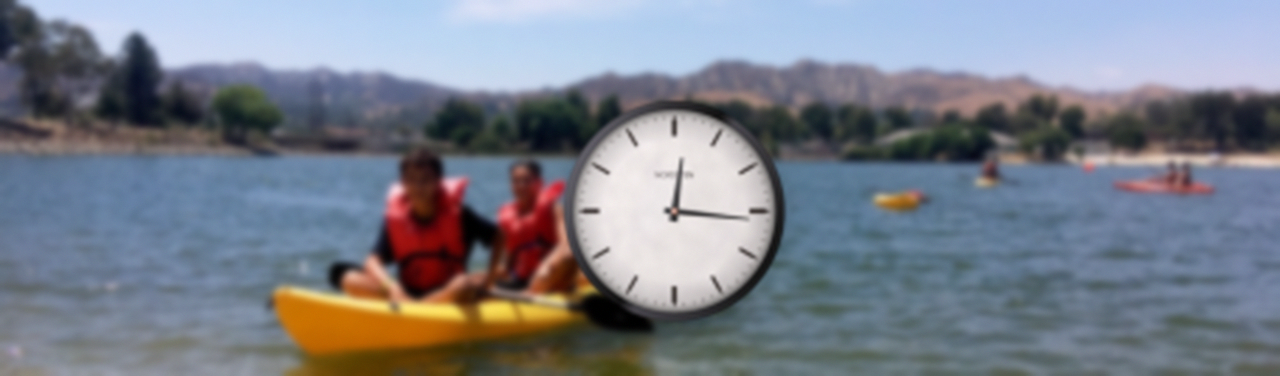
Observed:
12h16
